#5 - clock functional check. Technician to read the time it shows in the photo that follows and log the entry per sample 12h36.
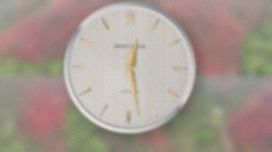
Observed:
12h28
